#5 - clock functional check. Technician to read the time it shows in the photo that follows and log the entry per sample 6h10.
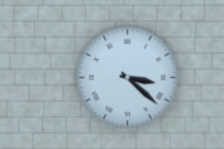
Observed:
3h22
